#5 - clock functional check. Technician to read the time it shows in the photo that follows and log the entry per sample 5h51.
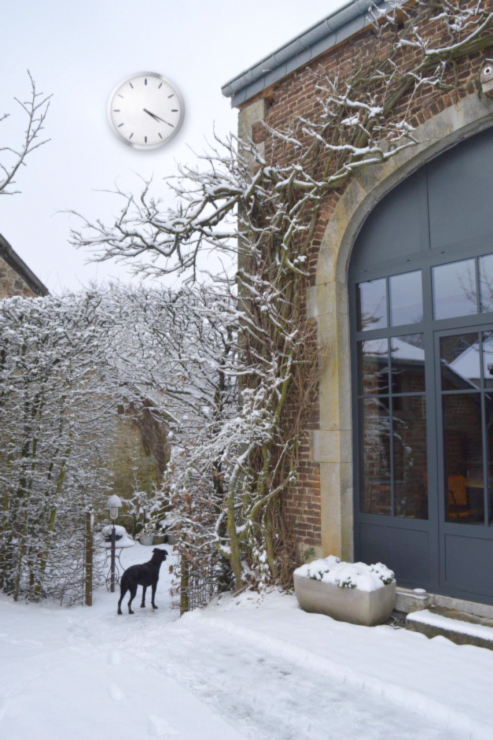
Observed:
4h20
